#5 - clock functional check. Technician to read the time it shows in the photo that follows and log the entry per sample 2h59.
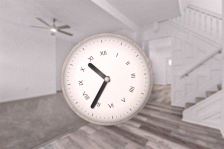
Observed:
10h36
